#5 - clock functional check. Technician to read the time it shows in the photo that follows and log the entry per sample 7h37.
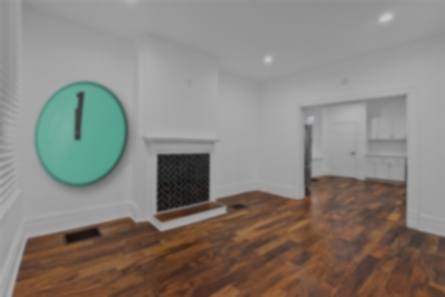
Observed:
12h01
